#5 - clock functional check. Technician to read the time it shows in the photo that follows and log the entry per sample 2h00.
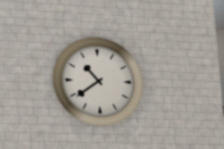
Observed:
10h39
